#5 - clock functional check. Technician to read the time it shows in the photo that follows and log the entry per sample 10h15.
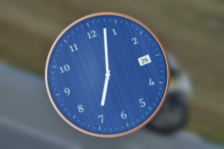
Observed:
7h03
